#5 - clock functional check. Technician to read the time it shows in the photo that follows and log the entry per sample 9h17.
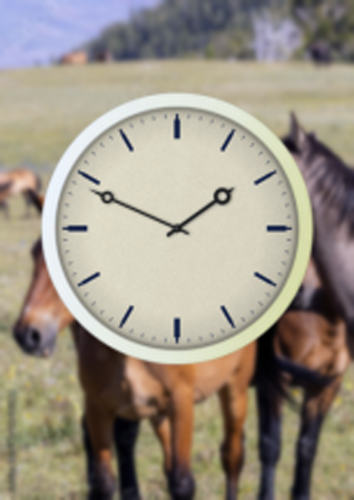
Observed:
1h49
